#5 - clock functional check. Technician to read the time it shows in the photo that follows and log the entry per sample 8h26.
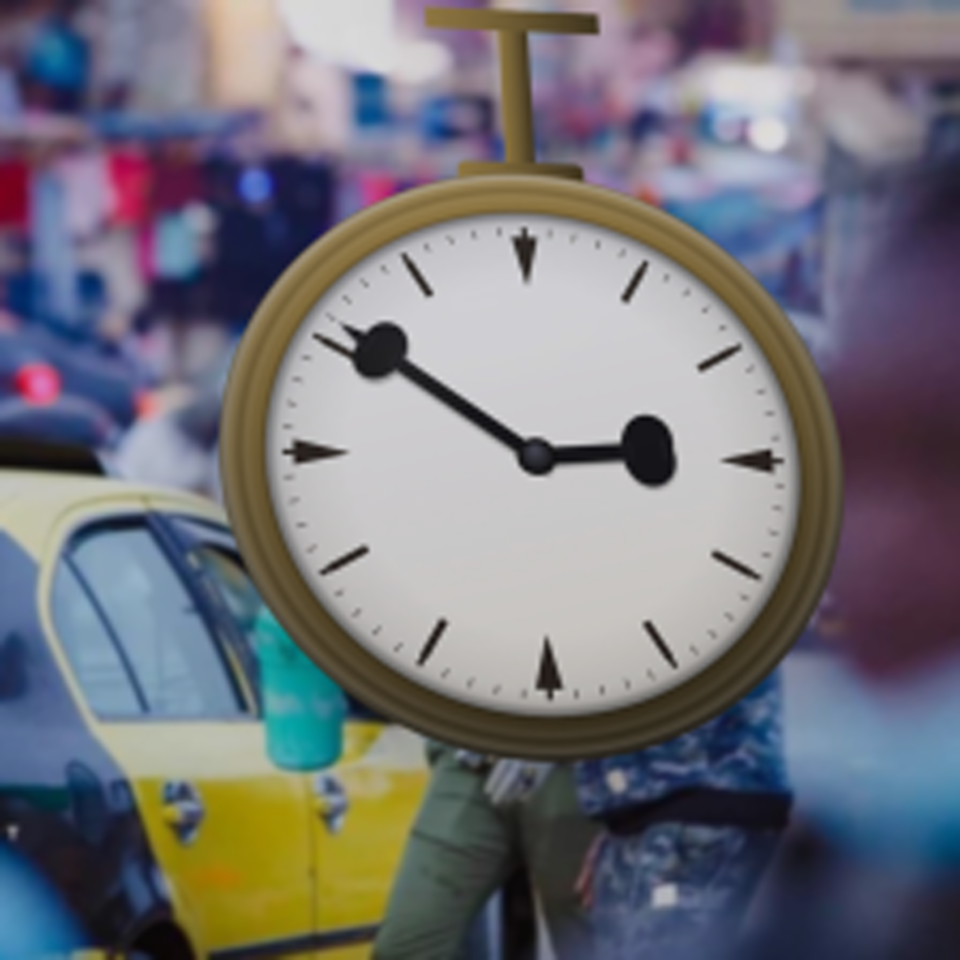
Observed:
2h51
